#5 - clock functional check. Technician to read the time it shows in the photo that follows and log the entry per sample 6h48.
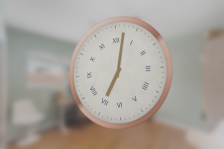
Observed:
7h02
